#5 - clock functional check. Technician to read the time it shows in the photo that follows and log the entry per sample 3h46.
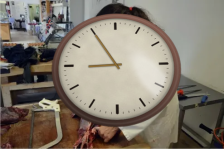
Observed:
8h55
